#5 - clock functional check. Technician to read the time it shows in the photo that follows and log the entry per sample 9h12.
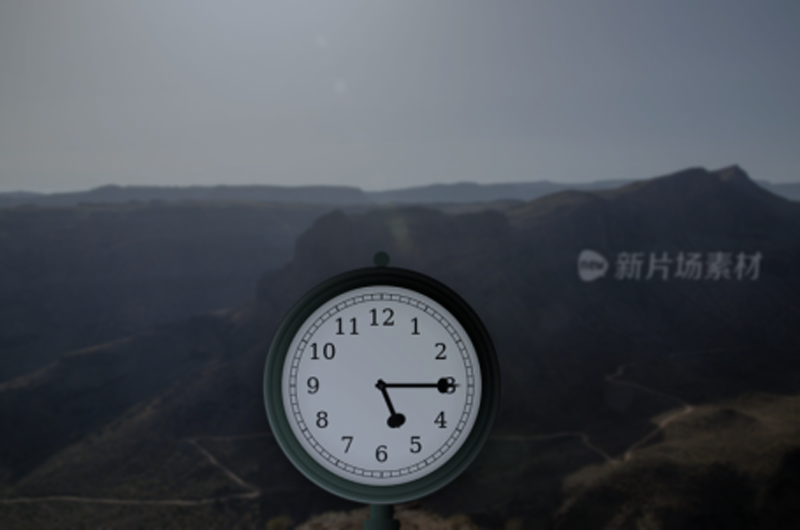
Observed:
5h15
